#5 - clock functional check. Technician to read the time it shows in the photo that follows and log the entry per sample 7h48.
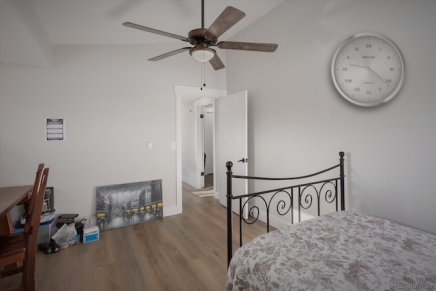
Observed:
9h22
